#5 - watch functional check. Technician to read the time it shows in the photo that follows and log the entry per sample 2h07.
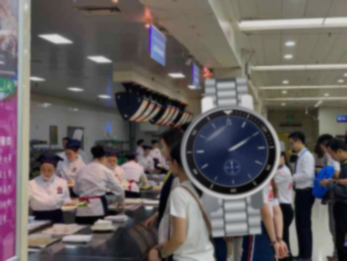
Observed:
2h10
